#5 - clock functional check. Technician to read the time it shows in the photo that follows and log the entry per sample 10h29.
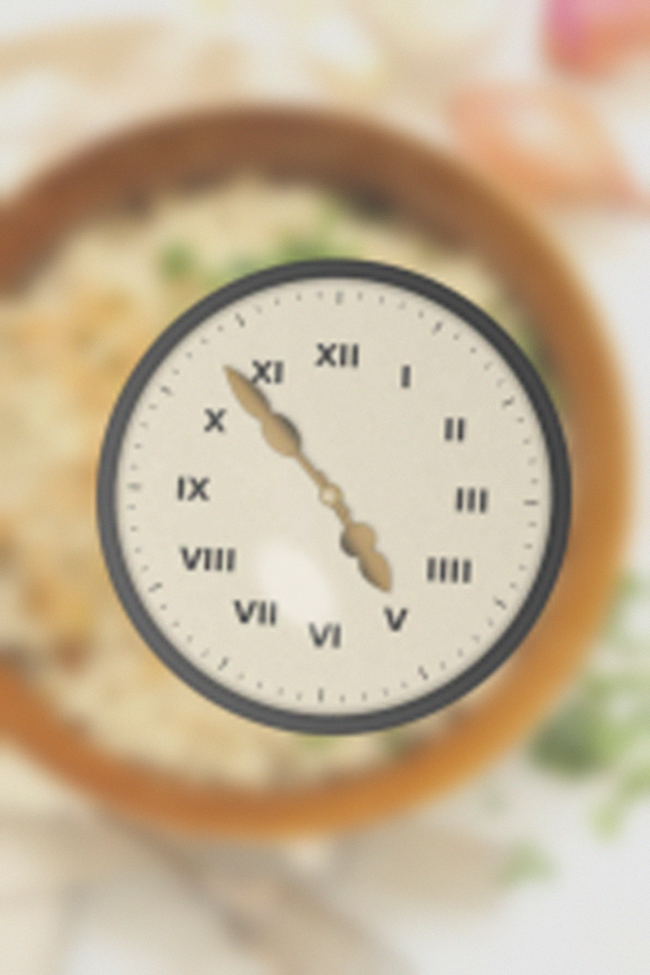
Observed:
4h53
